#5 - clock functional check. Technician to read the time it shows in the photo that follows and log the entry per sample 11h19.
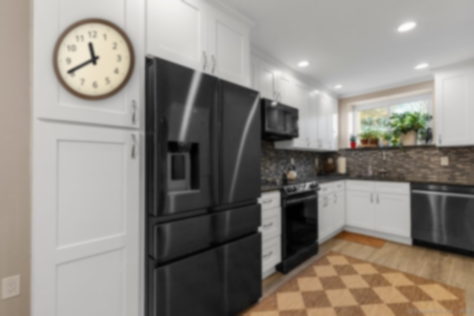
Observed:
11h41
